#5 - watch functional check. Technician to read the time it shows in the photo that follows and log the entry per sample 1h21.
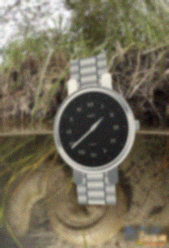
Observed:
1h39
